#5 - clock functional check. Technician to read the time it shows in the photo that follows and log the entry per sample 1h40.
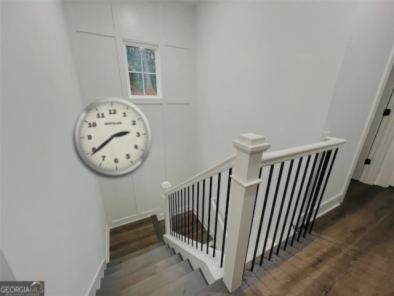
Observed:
2h39
